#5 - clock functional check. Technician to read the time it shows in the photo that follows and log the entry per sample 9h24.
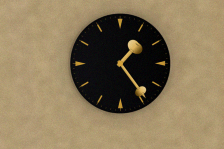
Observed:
1h24
